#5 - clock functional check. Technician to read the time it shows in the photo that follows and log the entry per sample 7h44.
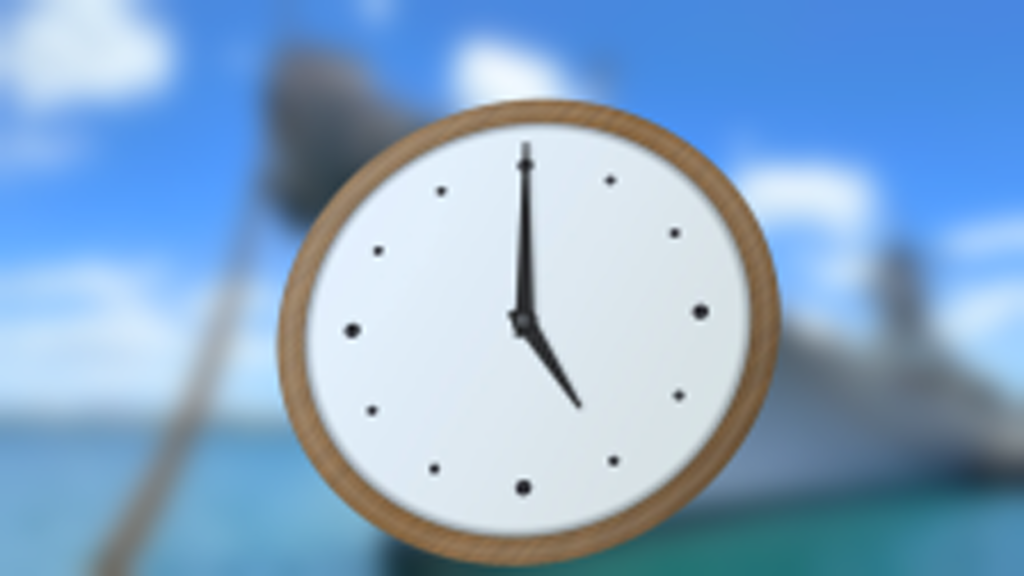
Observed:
5h00
